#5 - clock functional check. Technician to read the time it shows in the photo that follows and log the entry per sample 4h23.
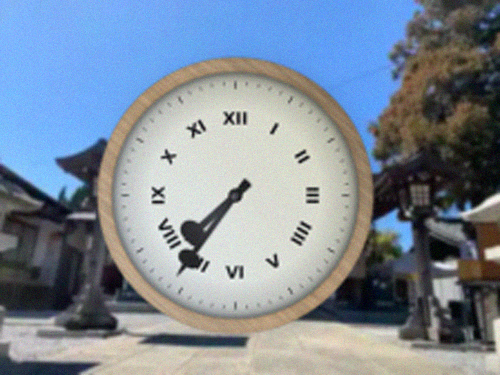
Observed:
7h36
